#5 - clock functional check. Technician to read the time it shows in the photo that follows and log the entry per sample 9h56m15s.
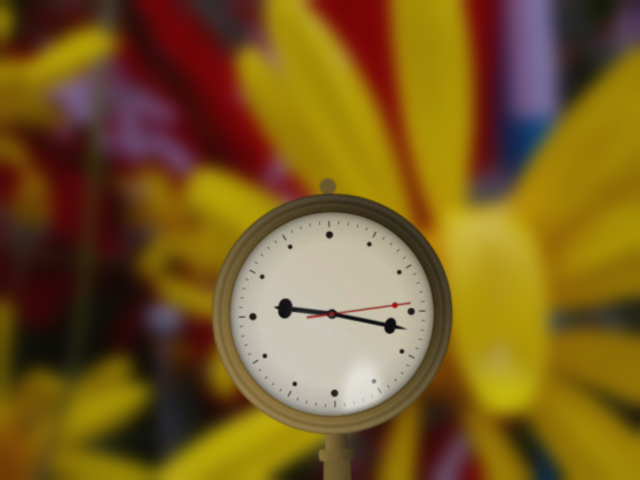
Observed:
9h17m14s
